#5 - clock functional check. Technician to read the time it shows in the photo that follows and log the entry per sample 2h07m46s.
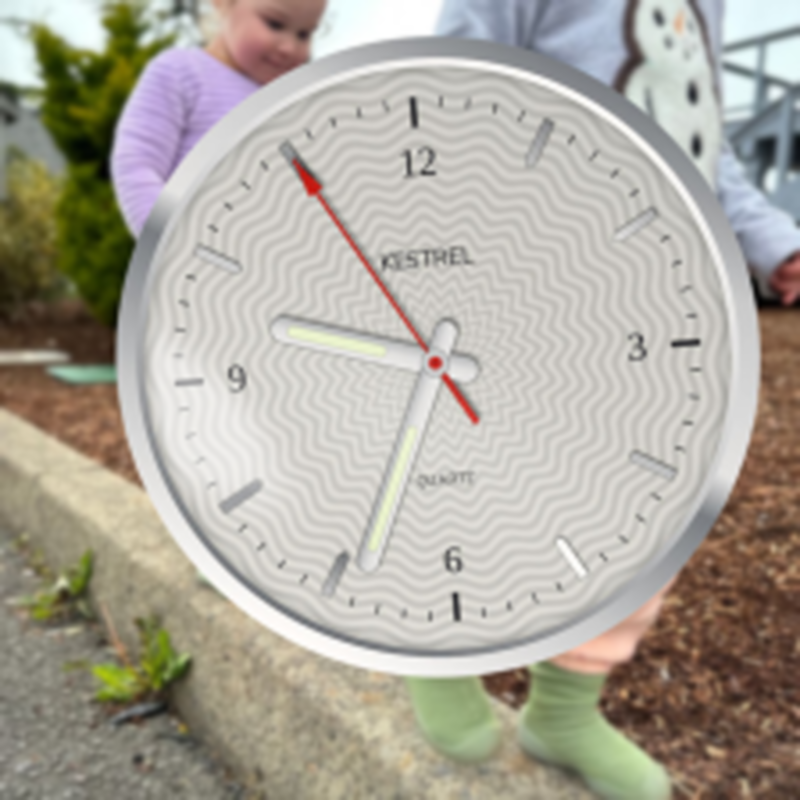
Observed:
9h33m55s
